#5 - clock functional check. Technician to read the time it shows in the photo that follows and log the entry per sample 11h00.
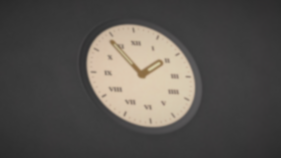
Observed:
1h54
